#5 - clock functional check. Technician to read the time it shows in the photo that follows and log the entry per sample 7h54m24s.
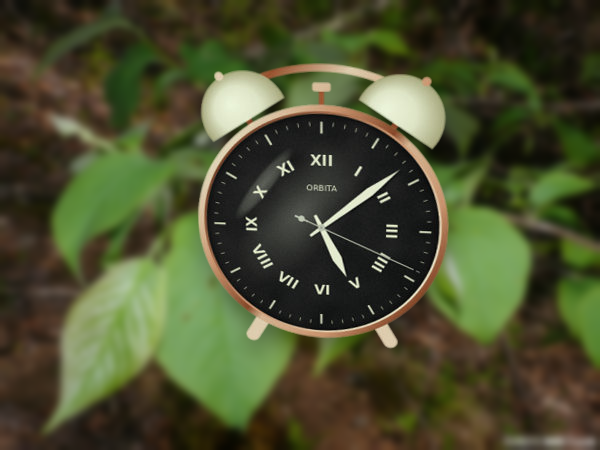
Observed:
5h08m19s
